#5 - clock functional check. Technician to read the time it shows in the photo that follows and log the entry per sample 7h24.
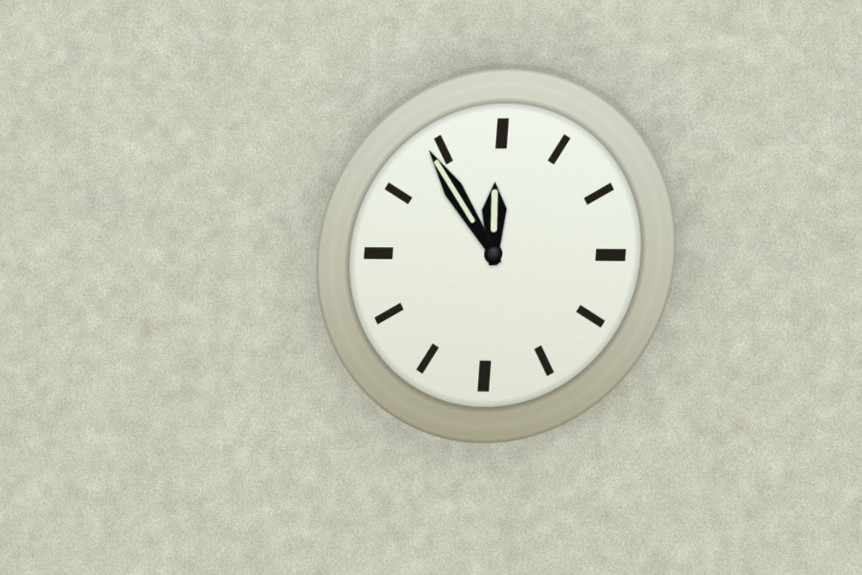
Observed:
11h54
